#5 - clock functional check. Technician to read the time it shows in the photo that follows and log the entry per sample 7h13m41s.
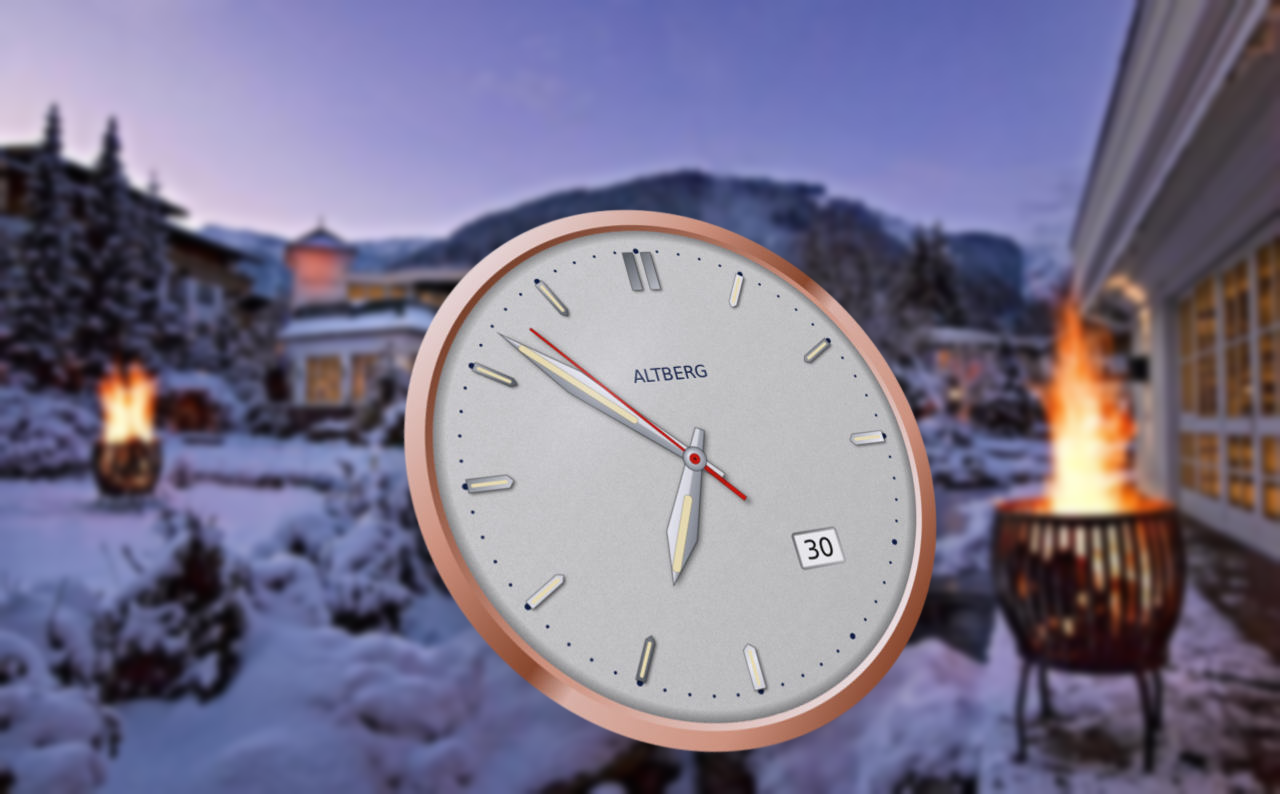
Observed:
6h51m53s
